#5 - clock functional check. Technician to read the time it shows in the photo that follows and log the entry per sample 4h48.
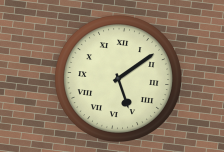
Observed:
5h08
